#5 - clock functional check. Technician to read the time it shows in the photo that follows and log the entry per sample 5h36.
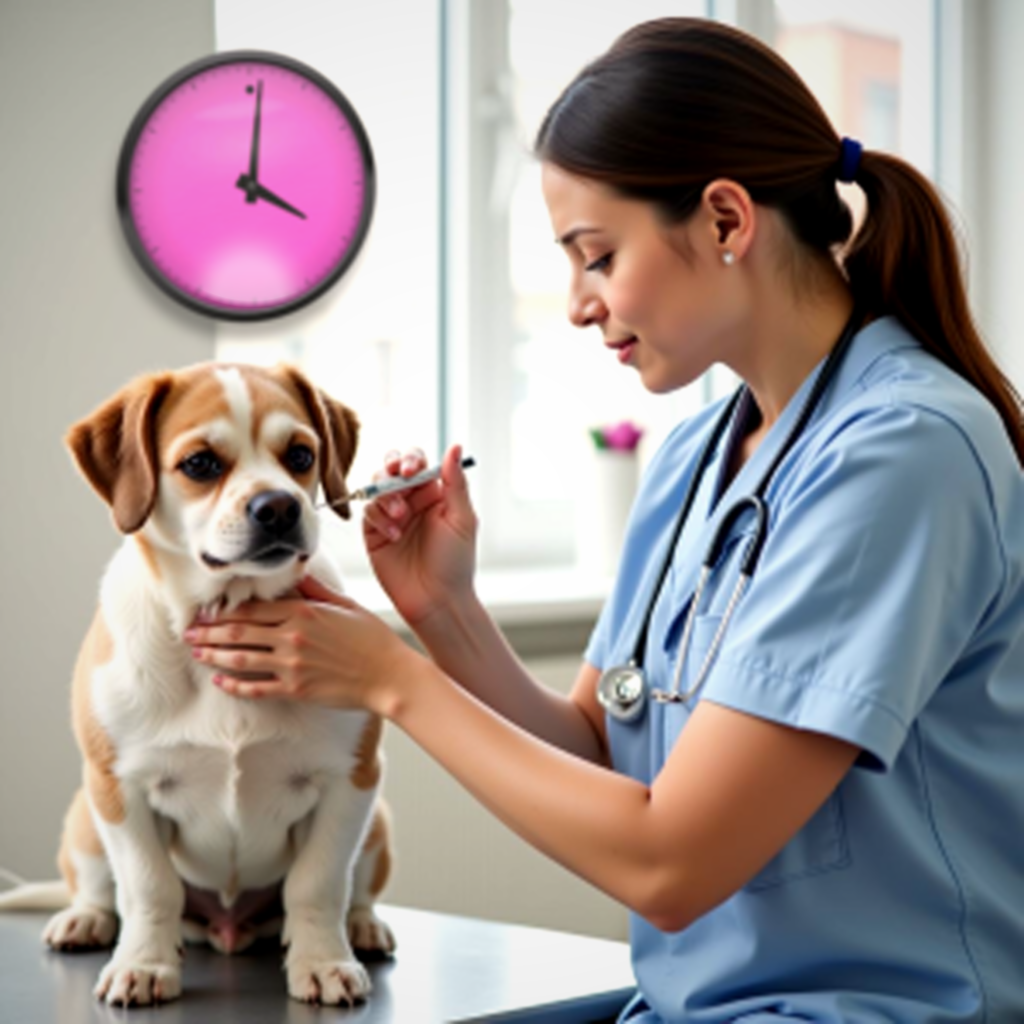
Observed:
4h01
